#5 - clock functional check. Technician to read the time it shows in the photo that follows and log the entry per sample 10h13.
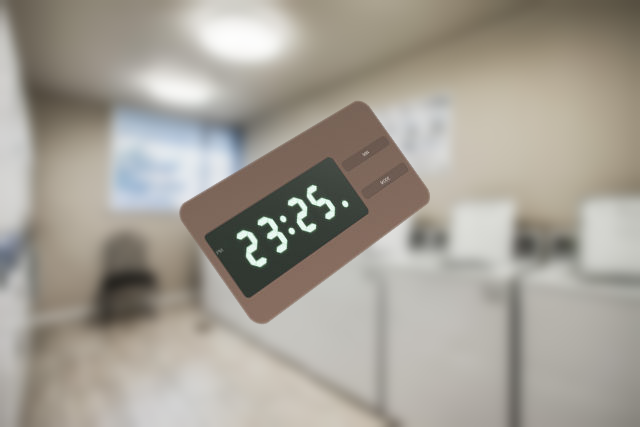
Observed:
23h25
